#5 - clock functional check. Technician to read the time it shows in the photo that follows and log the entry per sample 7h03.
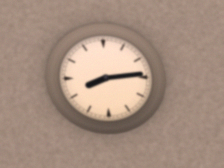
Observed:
8h14
